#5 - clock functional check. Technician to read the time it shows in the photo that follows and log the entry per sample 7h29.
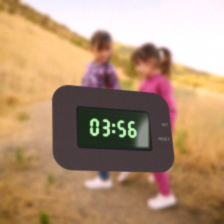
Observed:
3h56
